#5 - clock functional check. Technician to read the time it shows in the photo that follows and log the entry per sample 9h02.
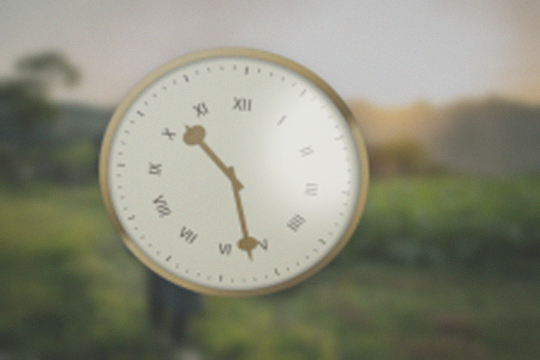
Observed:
10h27
